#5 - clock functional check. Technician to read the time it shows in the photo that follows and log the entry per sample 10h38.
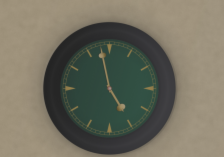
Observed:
4h58
